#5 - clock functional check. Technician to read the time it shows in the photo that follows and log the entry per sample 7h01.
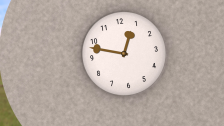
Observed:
12h48
